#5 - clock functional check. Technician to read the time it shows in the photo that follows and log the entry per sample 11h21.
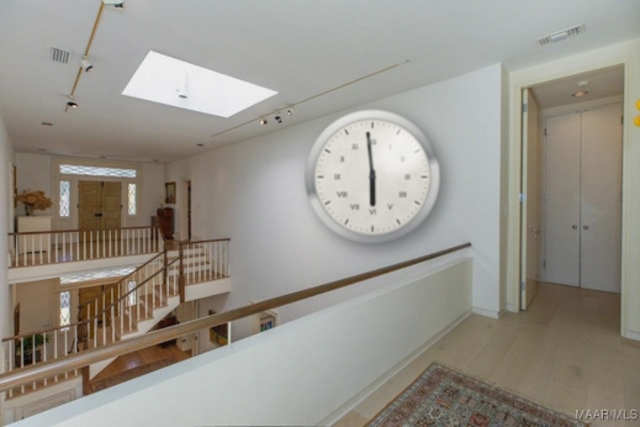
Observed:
5h59
